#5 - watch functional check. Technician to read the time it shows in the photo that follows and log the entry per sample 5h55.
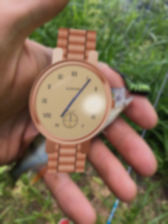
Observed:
7h06
